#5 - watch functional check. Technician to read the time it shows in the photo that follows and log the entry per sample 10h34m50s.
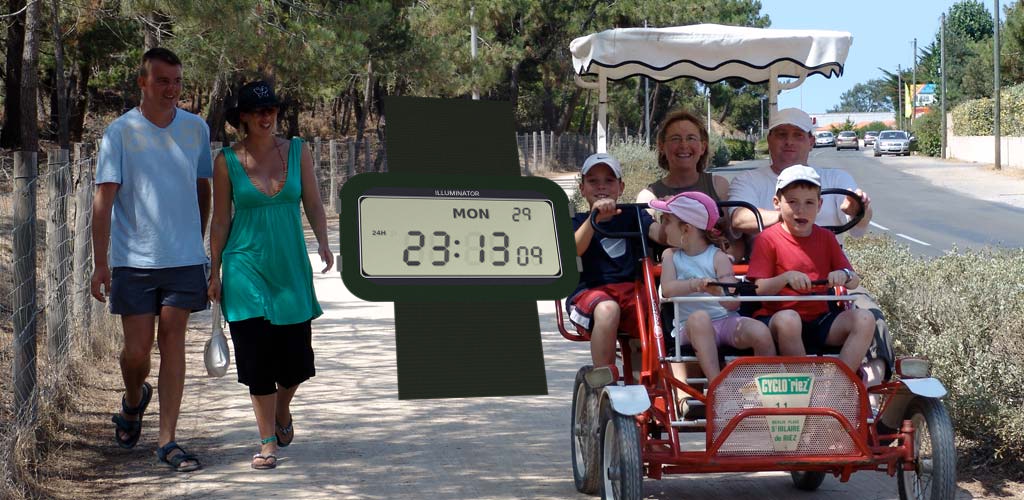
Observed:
23h13m09s
